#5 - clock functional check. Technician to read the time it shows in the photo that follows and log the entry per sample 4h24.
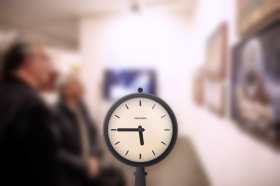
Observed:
5h45
